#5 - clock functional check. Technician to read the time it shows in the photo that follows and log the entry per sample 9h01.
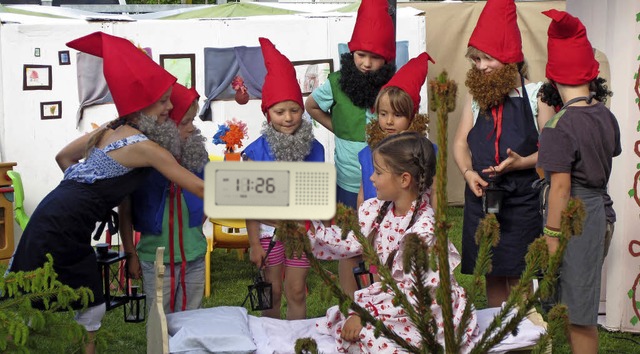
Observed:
11h26
